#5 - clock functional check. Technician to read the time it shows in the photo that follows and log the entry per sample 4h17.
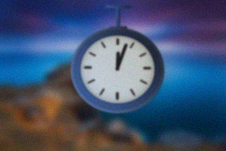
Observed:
12h03
